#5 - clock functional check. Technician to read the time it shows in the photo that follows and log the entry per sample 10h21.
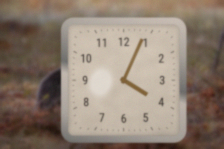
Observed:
4h04
